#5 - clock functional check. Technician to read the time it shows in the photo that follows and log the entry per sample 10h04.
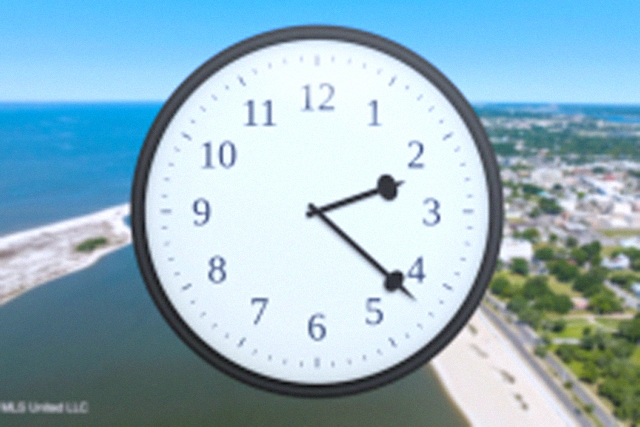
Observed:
2h22
